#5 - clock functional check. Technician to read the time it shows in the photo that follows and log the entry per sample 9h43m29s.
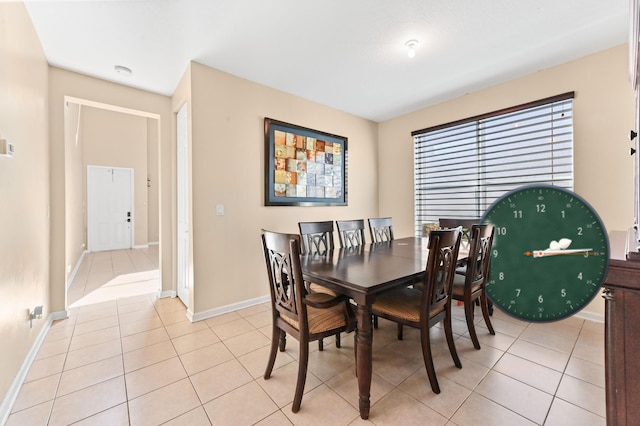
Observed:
2h14m15s
